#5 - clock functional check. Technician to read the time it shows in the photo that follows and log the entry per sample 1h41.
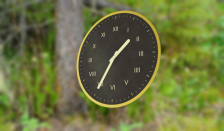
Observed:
1h35
